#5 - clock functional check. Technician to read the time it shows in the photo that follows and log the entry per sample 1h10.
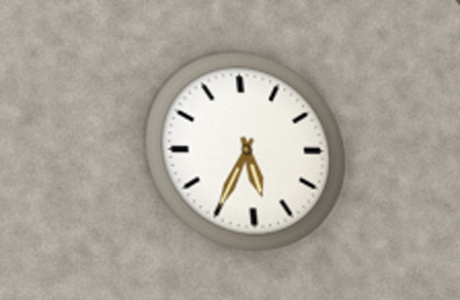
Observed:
5h35
